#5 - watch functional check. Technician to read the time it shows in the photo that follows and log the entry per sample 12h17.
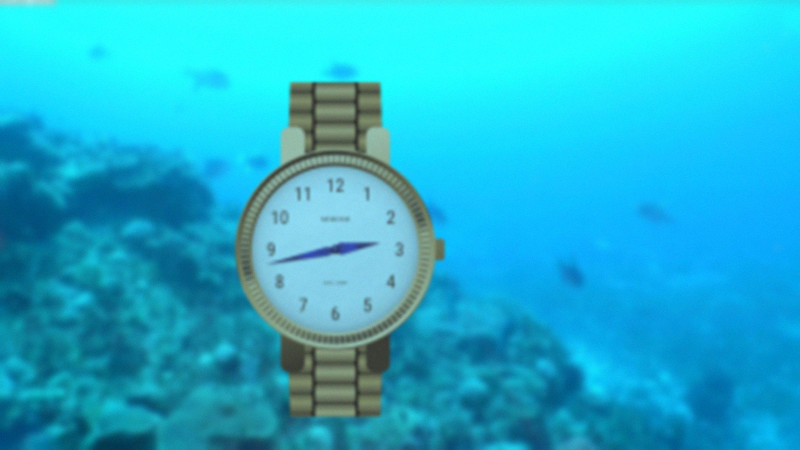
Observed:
2h43
